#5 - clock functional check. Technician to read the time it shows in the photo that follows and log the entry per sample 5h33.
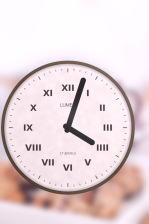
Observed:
4h03
